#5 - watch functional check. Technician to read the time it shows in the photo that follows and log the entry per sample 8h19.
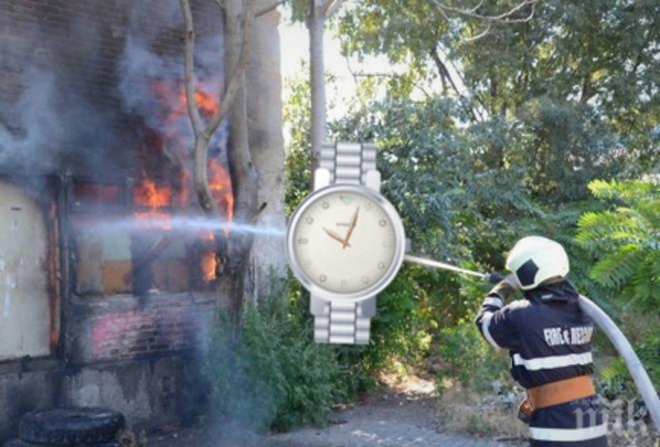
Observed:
10h03
